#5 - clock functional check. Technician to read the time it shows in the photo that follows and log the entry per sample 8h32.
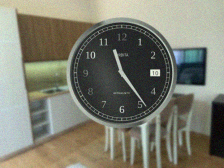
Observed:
11h24
